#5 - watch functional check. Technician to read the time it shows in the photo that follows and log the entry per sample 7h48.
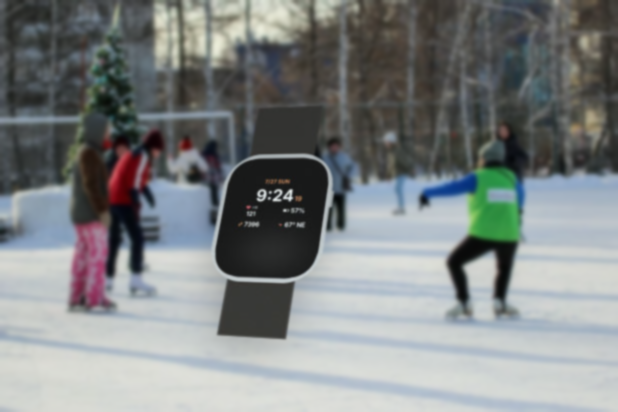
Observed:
9h24
